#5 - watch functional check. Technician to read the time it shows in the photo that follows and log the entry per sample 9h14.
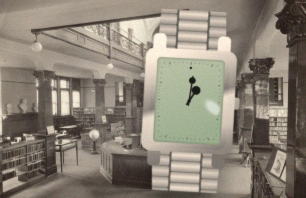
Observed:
1h01
